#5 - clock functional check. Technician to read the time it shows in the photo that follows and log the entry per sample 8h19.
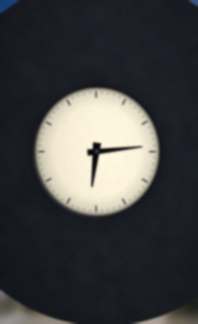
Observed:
6h14
